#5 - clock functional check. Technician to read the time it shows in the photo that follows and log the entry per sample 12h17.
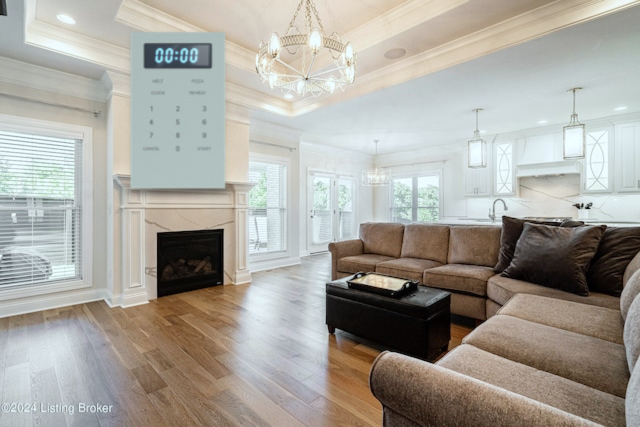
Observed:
0h00
